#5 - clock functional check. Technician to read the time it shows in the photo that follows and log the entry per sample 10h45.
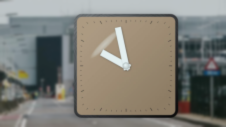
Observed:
9h58
